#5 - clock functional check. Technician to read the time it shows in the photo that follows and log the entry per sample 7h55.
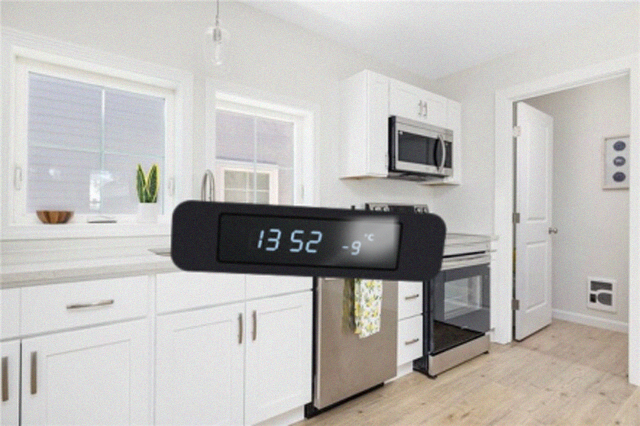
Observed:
13h52
